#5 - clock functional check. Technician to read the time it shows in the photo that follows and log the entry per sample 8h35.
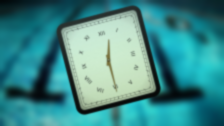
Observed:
12h30
